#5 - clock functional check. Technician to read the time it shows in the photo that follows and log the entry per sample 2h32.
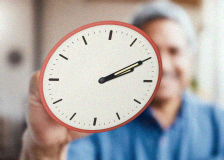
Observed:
2h10
